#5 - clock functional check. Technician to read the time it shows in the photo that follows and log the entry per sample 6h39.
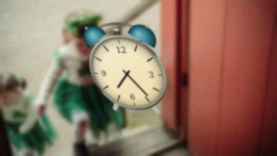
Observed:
7h24
